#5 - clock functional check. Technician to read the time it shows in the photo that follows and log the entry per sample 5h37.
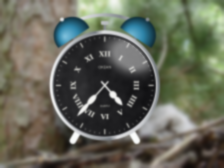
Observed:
4h37
